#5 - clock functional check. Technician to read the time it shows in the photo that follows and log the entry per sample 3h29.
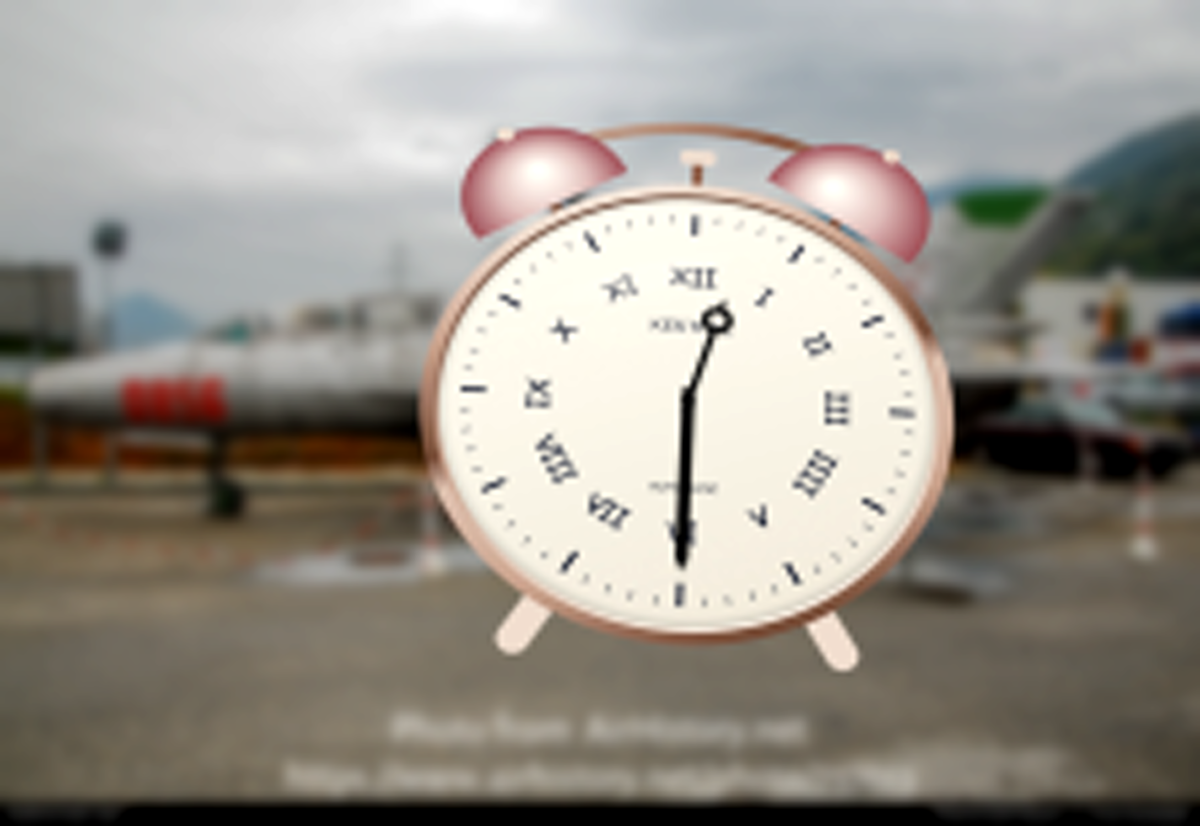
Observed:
12h30
